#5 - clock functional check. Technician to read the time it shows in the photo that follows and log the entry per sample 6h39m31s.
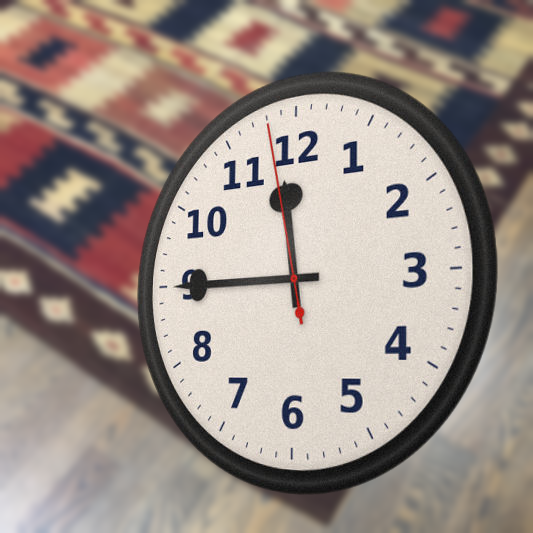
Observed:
11h44m58s
